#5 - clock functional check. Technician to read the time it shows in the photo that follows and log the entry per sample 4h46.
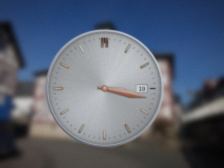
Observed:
3h17
